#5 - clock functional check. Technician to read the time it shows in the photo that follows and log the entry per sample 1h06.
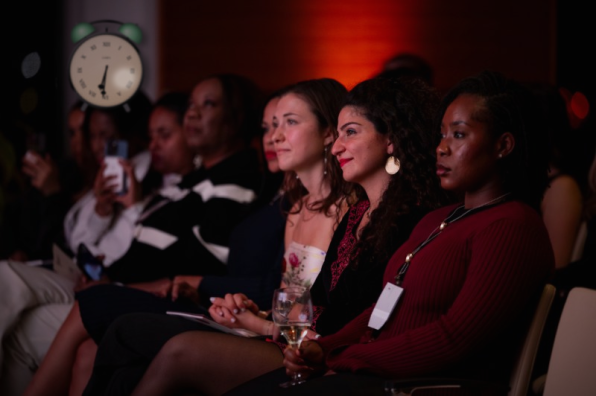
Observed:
6h31
